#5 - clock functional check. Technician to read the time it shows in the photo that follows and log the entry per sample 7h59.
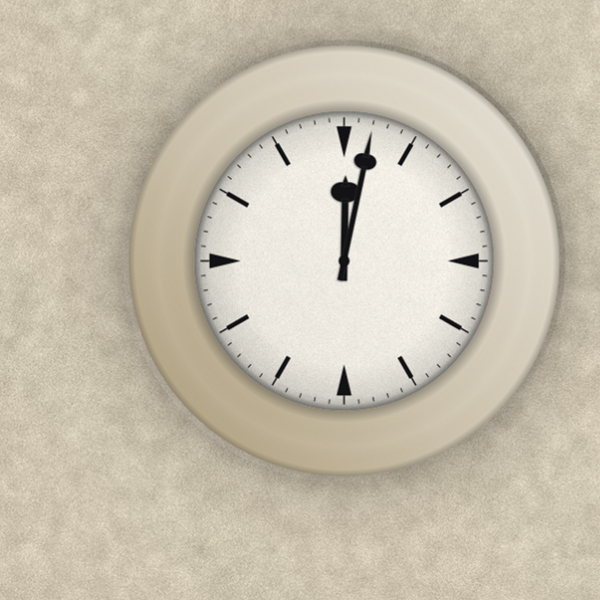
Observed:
12h02
